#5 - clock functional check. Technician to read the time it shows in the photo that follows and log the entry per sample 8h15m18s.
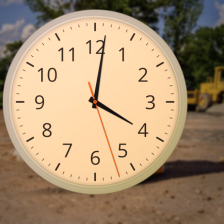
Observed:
4h01m27s
